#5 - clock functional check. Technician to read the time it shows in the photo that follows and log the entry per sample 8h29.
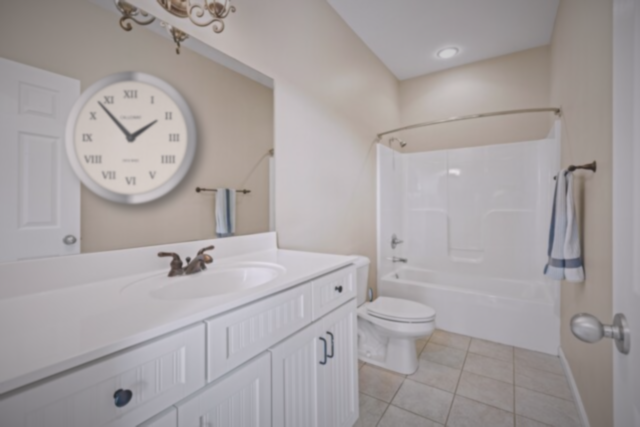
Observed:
1h53
